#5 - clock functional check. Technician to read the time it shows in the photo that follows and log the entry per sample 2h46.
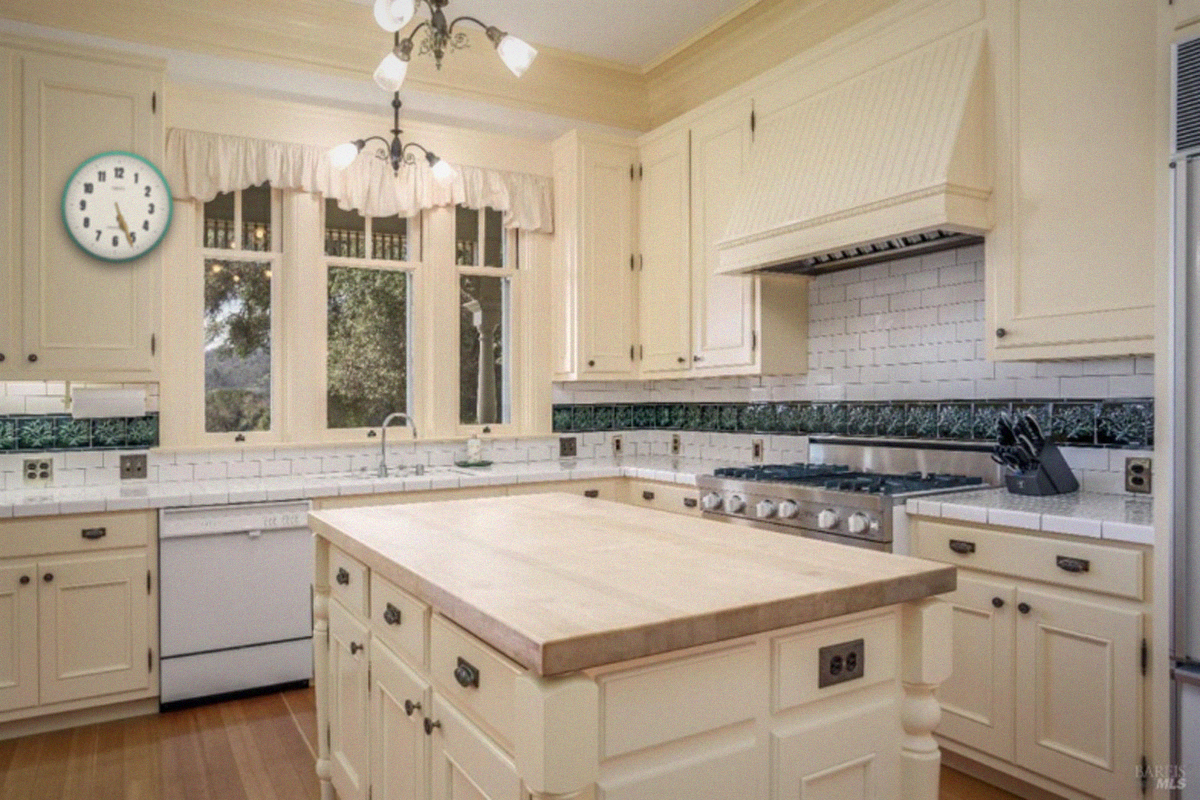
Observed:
5h26
